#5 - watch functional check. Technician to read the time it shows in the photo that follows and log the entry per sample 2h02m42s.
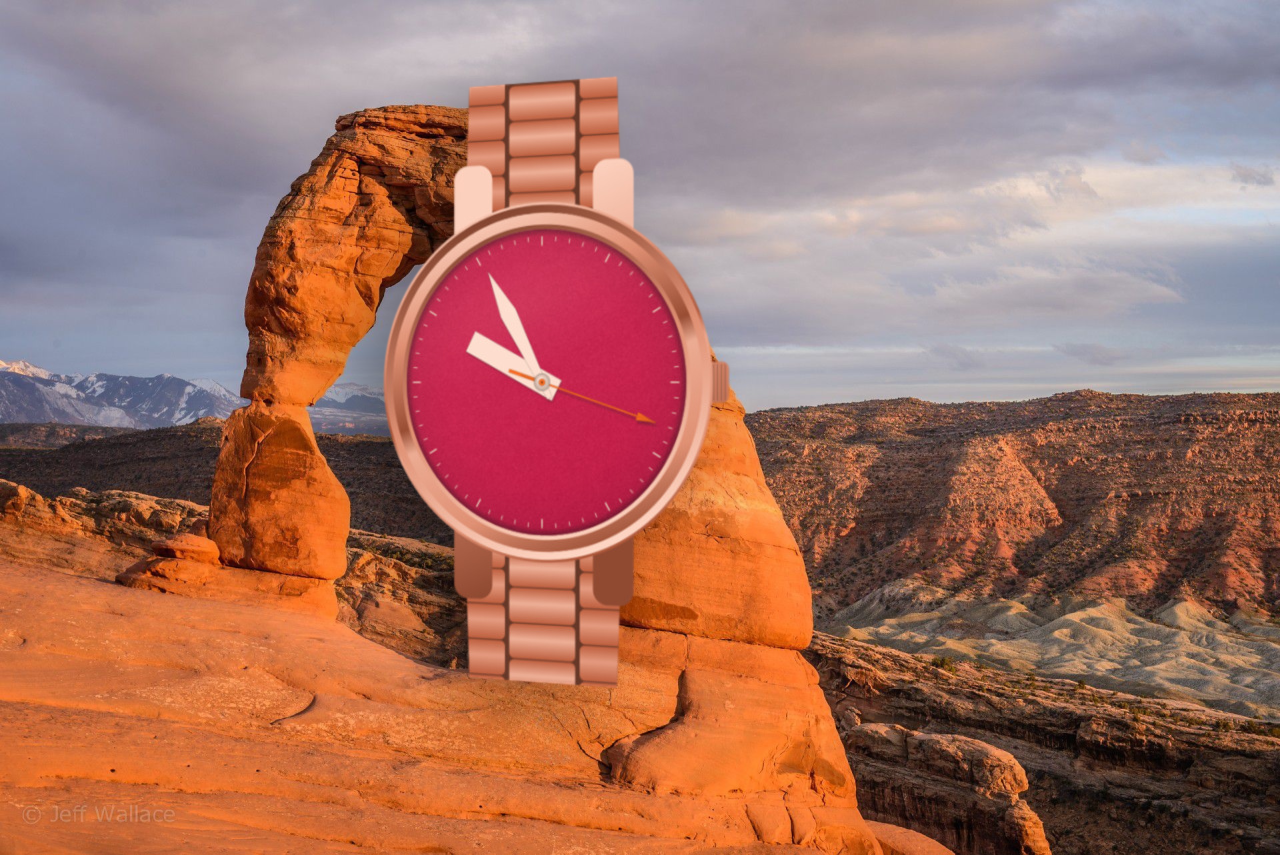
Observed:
9h55m18s
